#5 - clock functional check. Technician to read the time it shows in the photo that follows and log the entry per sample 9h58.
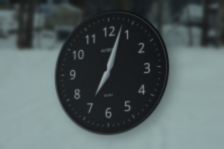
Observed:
7h03
